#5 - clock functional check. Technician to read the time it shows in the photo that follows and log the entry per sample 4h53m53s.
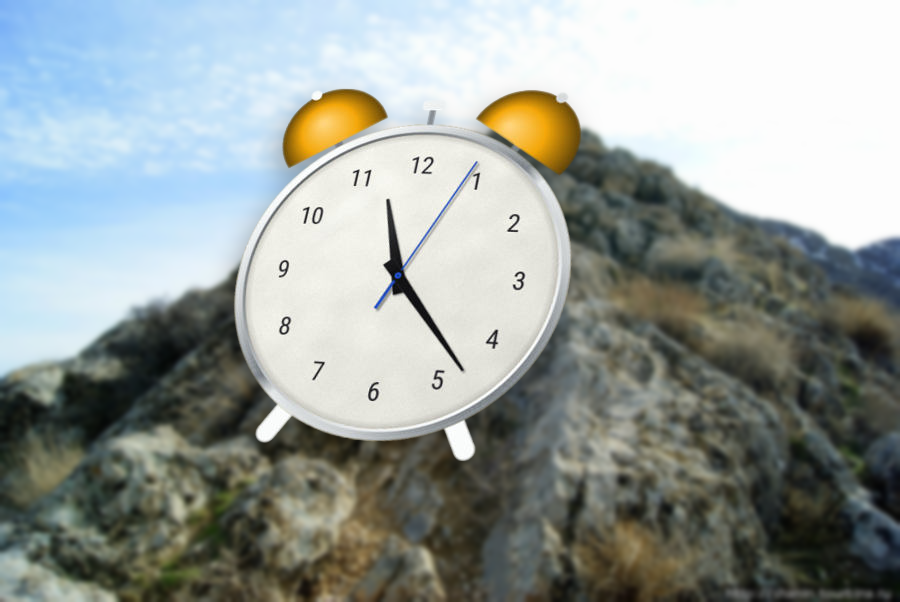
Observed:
11h23m04s
